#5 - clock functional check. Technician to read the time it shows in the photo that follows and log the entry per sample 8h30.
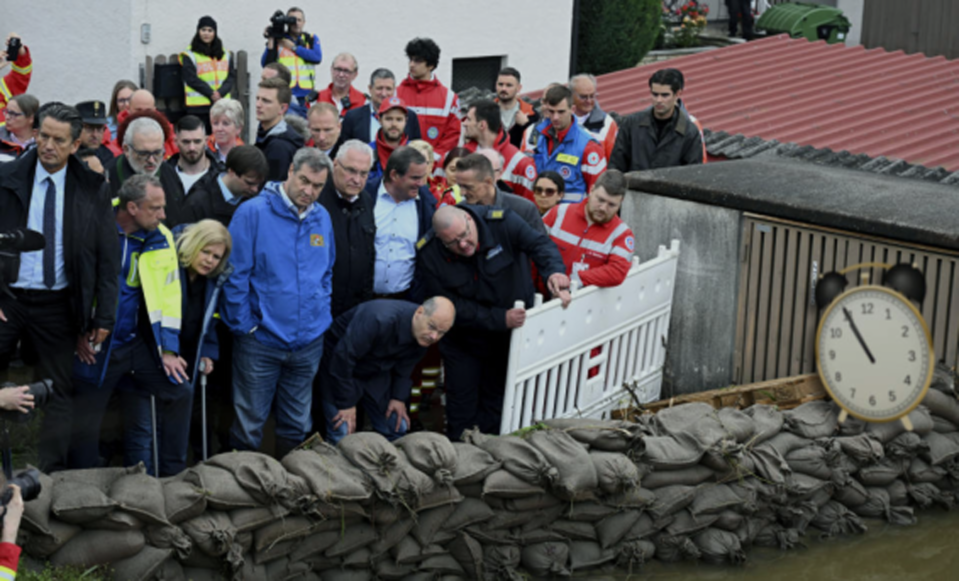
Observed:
10h55
